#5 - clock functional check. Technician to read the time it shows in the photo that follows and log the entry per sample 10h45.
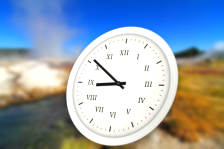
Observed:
8h51
